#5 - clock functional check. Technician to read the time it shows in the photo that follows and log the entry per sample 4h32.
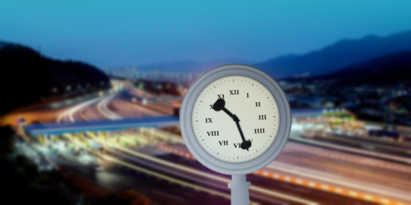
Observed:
10h27
